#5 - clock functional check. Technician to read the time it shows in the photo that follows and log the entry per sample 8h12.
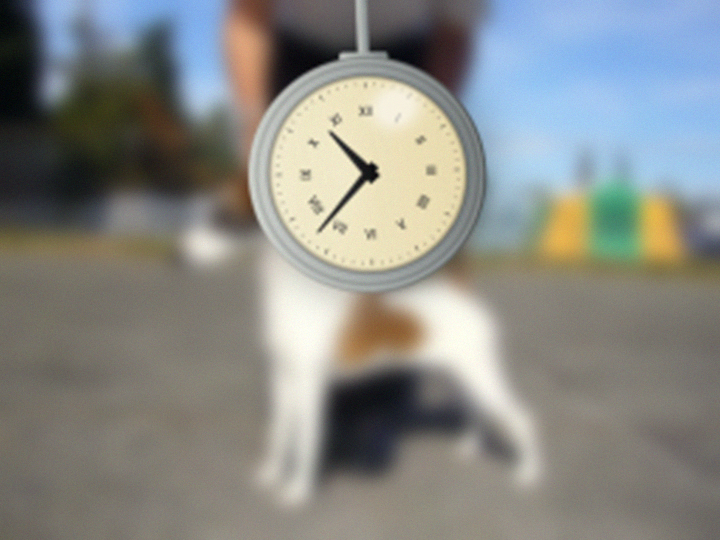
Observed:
10h37
